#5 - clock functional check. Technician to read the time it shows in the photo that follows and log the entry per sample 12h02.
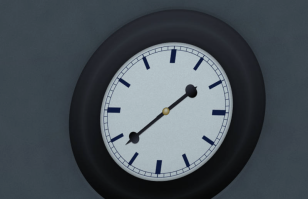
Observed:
1h38
